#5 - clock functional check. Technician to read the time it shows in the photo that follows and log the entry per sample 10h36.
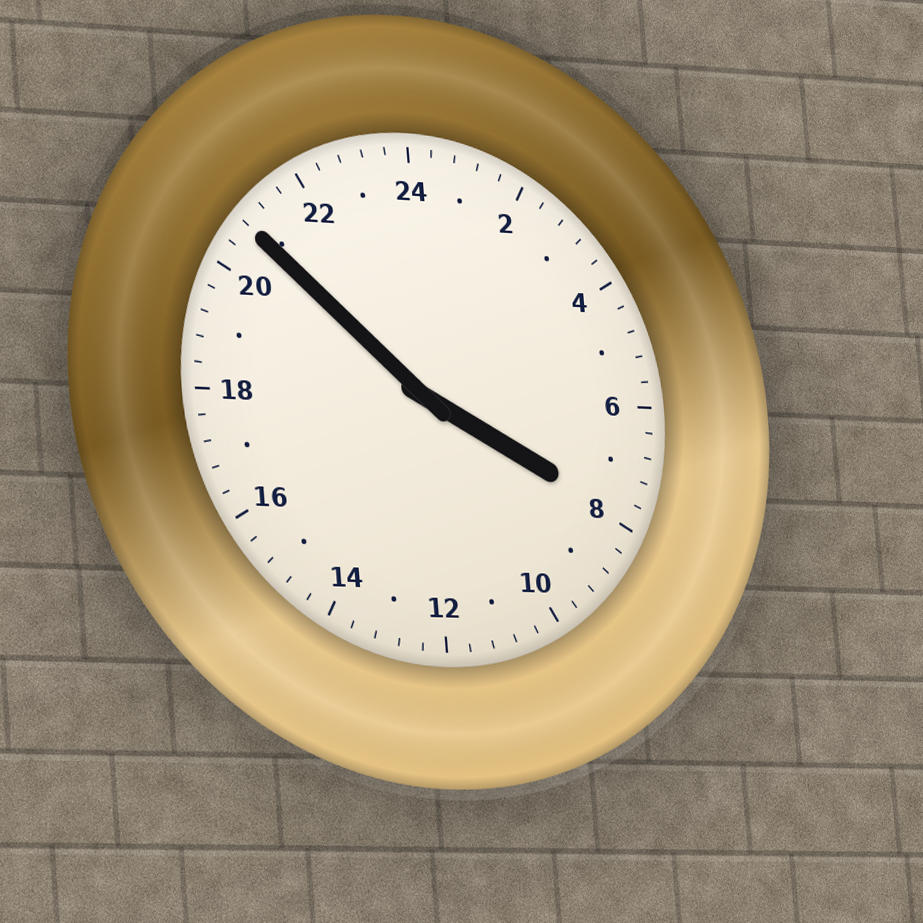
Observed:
7h52
